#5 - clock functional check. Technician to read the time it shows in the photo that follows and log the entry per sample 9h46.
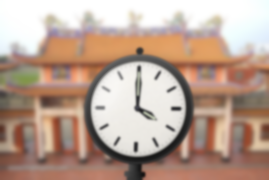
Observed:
4h00
